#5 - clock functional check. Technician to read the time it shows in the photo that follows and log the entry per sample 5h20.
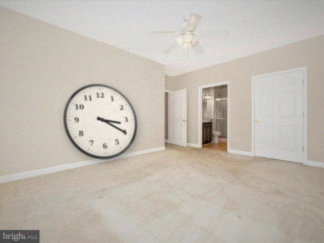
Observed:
3h20
